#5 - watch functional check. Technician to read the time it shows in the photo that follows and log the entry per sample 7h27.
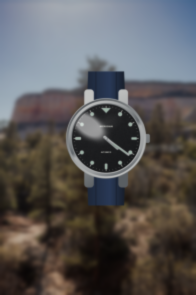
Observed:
4h21
